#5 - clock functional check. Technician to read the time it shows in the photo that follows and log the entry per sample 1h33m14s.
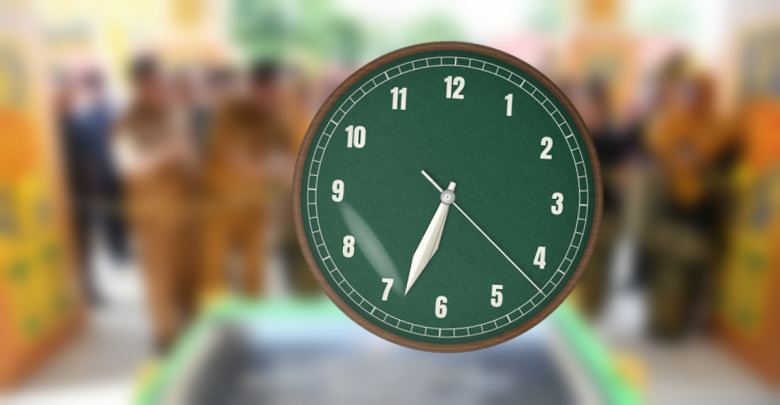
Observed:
6h33m22s
